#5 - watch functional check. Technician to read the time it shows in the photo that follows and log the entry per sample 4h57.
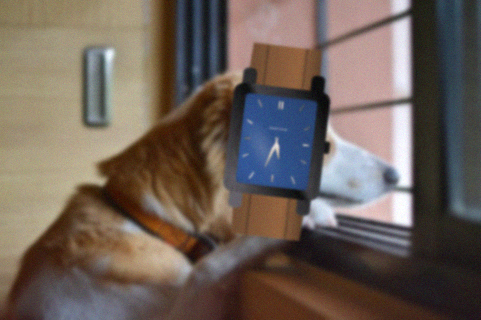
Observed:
5h33
